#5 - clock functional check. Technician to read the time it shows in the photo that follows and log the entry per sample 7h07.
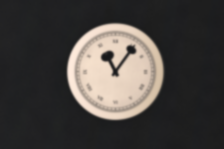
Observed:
11h06
